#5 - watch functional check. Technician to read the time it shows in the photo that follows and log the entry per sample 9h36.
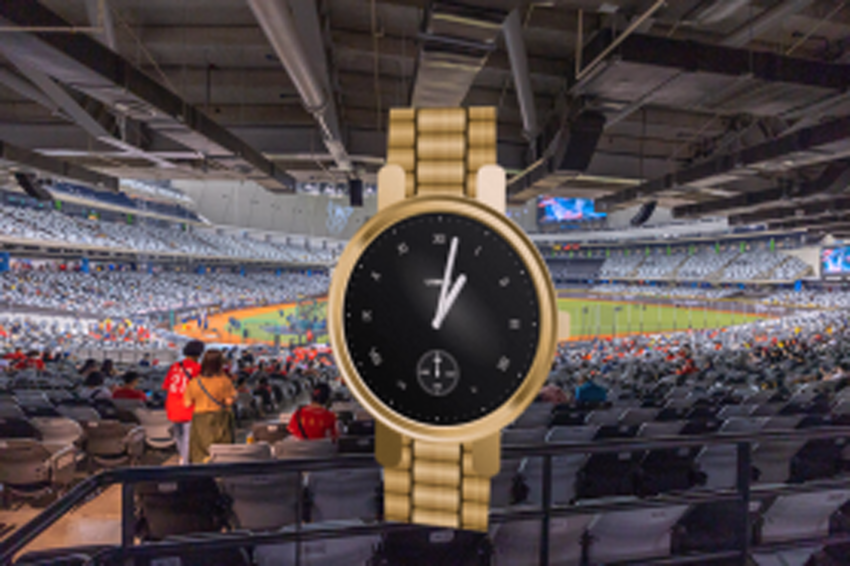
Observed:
1h02
